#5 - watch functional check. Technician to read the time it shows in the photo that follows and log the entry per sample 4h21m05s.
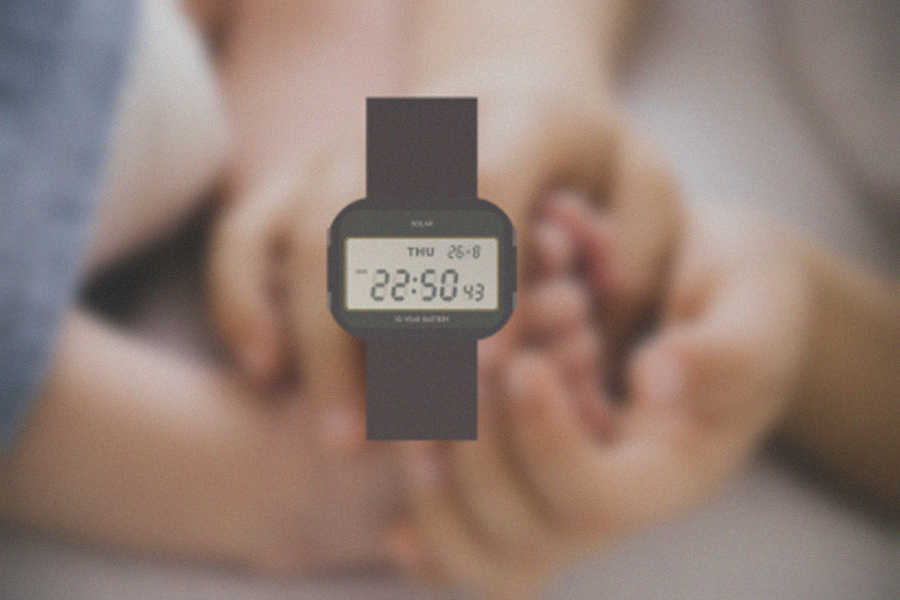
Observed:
22h50m43s
